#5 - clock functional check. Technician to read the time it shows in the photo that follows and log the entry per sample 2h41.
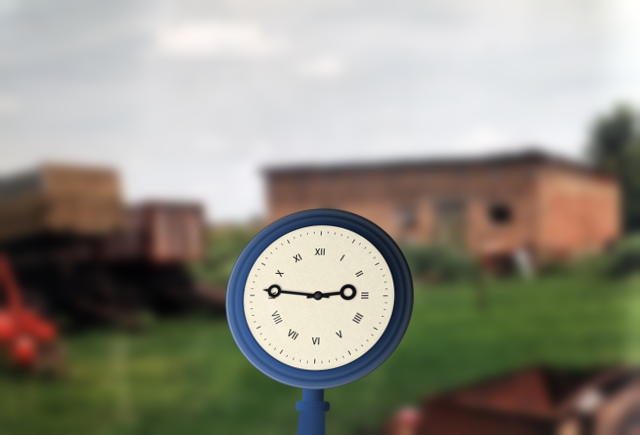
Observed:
2h46
